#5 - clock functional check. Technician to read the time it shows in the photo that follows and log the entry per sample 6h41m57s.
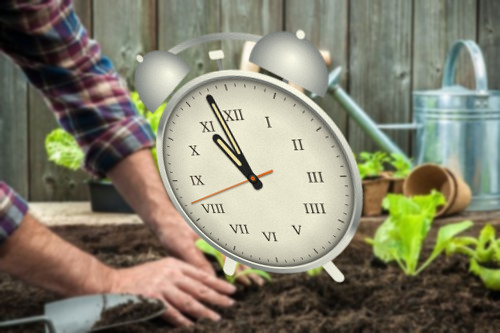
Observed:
10h57m42s
